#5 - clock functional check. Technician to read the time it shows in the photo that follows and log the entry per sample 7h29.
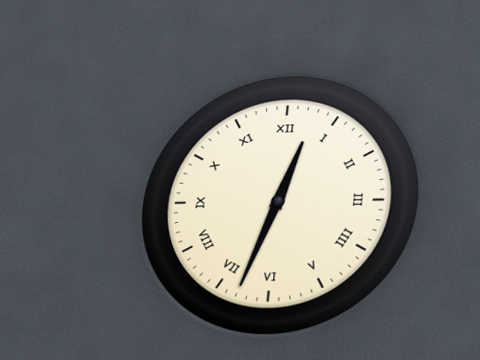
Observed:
12h33
